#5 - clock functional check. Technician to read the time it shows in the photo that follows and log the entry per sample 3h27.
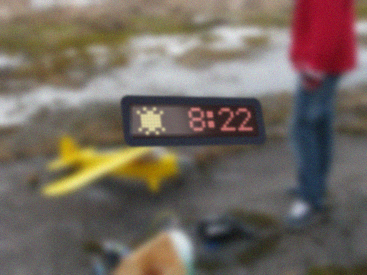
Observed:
8h22
